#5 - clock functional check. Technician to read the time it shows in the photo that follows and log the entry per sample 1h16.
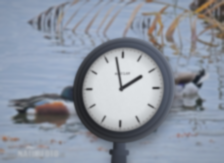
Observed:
1h58
